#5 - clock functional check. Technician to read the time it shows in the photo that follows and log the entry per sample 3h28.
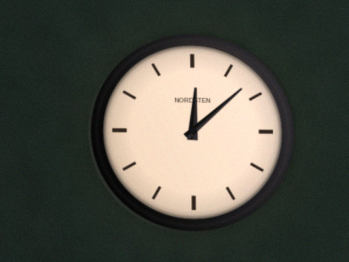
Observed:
12h08
